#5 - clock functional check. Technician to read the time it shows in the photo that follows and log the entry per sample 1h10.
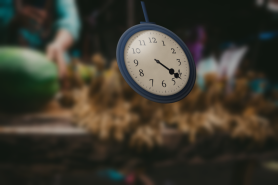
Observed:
4h22
